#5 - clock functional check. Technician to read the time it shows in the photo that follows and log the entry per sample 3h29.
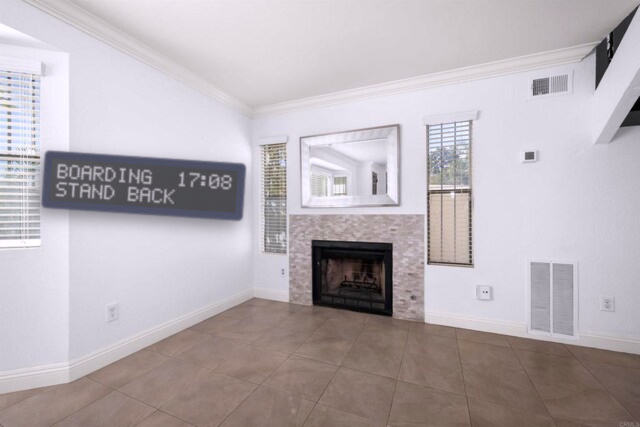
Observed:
17h08
